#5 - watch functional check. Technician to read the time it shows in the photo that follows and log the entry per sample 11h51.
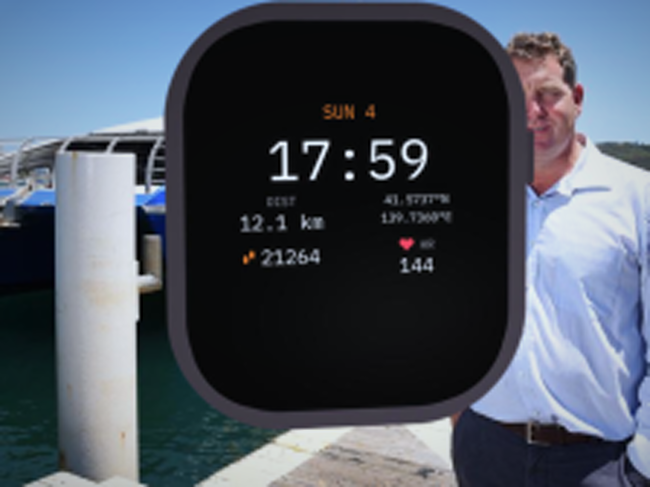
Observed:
17h59
